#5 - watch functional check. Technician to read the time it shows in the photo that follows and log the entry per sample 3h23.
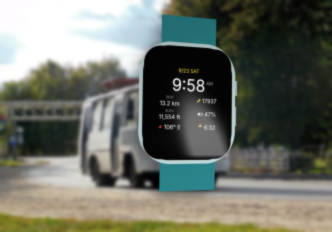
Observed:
9h58
